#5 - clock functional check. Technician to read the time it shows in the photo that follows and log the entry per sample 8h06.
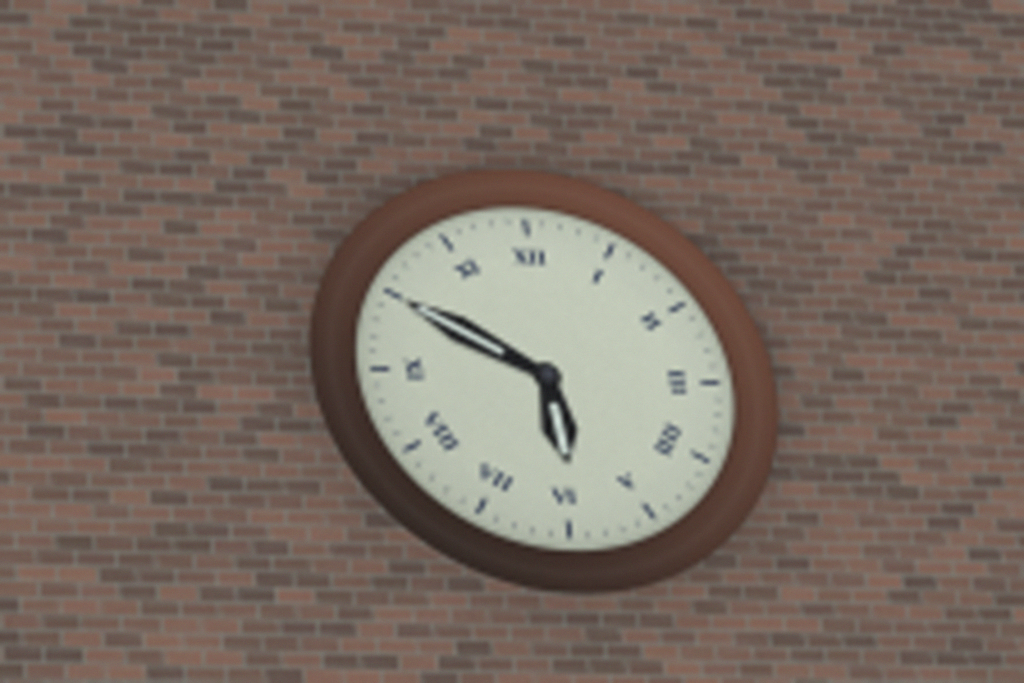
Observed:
5h50
